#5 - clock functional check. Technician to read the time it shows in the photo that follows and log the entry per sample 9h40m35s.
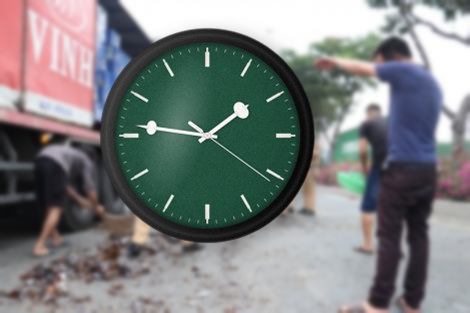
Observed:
1h46m21s
